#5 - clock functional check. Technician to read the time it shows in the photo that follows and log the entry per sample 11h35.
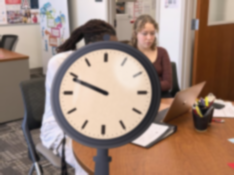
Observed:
9h49
